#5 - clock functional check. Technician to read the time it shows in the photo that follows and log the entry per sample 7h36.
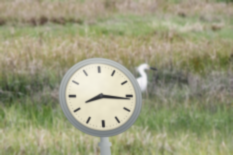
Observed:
8h16
